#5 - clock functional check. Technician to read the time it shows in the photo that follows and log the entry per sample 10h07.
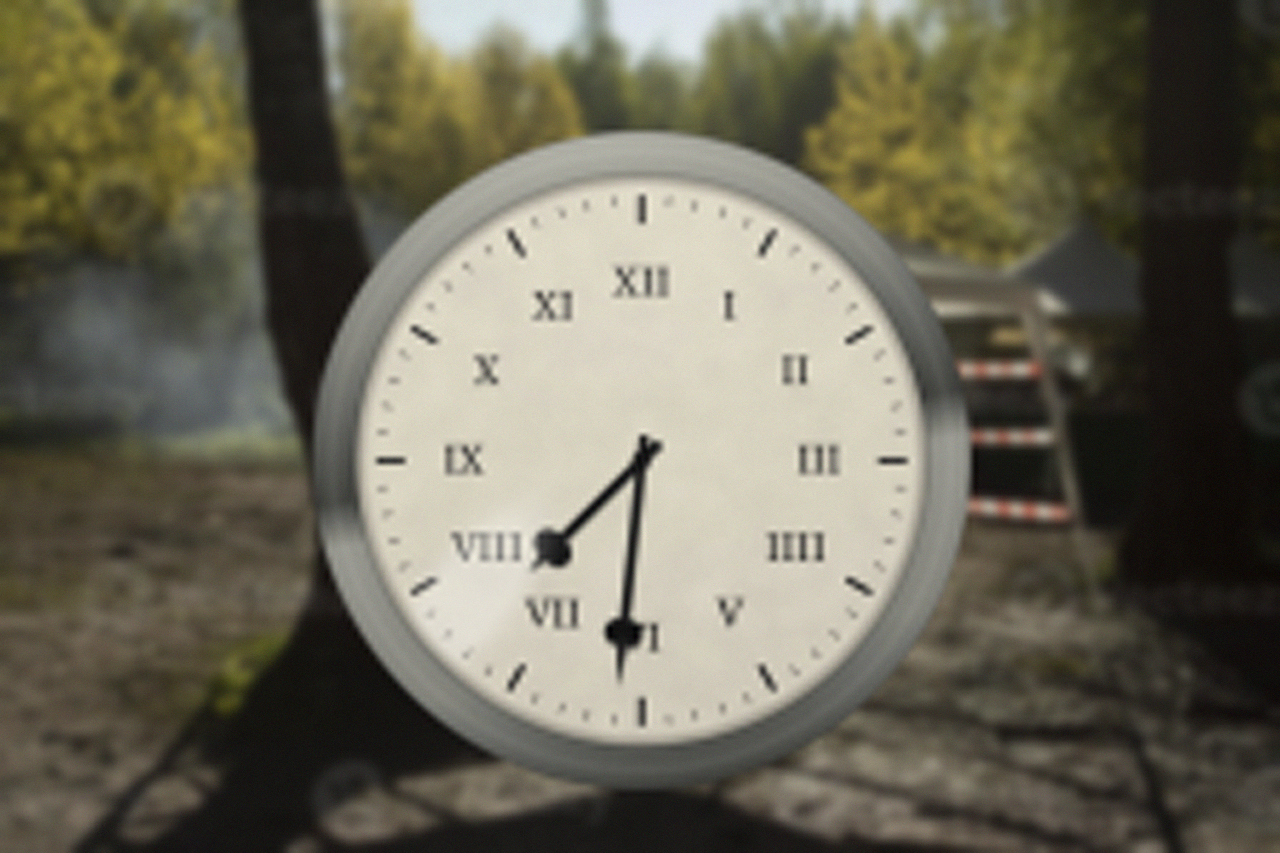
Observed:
7h31
